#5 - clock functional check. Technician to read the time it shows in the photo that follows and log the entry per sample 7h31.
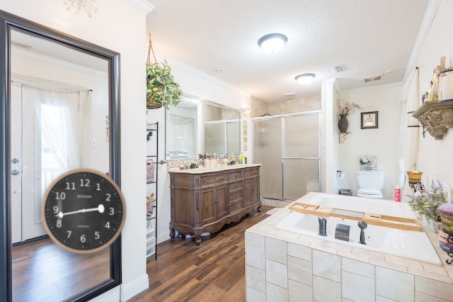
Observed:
2h43
